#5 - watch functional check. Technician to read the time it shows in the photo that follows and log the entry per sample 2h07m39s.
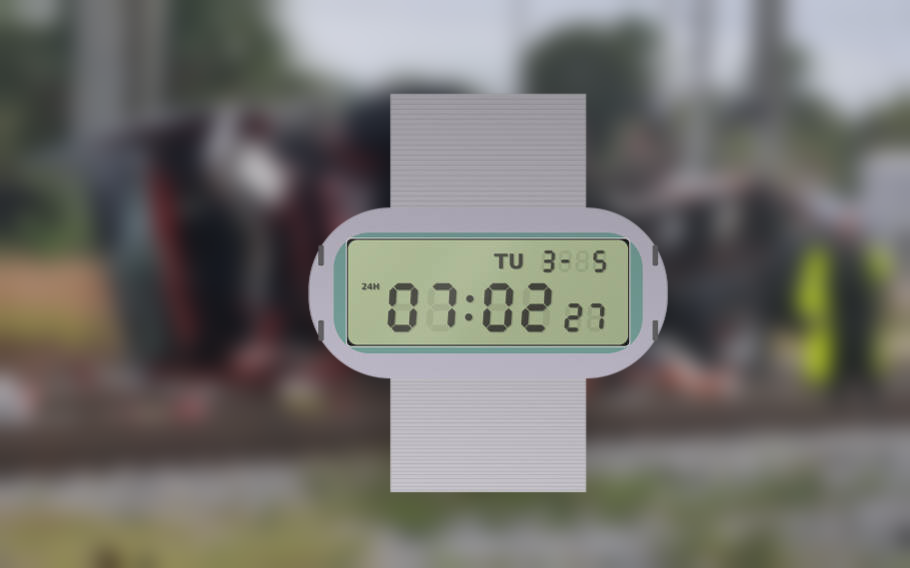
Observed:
7h02m27s
